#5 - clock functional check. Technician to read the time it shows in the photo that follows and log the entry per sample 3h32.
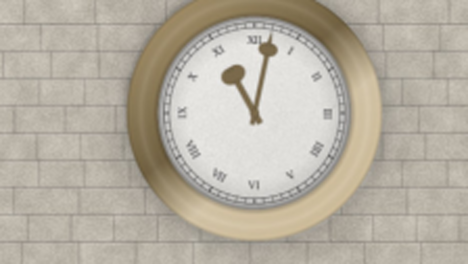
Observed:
11h02
